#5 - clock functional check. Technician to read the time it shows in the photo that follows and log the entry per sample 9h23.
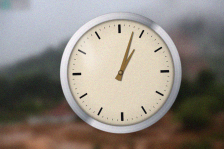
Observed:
1h03
